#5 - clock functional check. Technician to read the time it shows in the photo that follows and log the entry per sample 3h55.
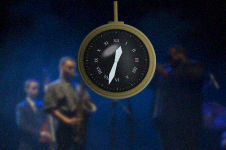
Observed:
12h33
